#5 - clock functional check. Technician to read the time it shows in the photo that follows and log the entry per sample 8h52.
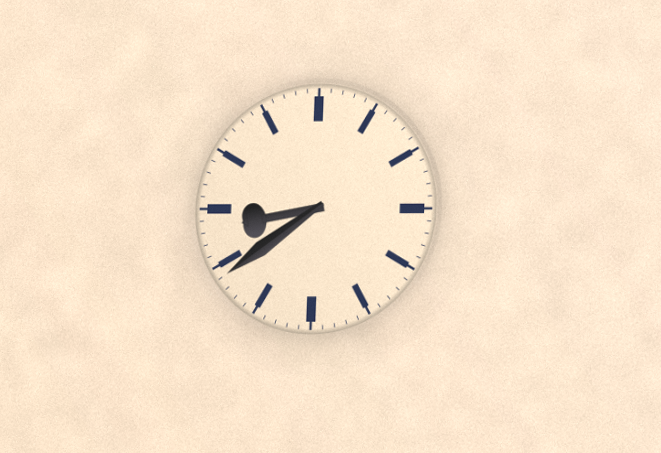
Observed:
8h39
